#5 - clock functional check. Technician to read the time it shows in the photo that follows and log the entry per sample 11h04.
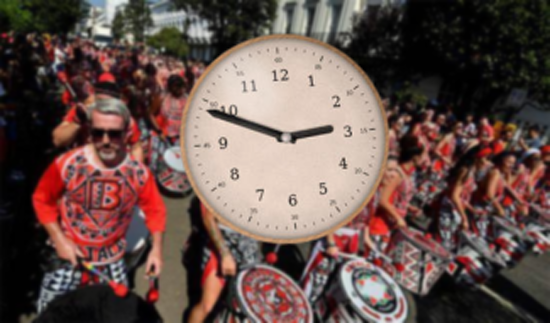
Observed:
2h49
